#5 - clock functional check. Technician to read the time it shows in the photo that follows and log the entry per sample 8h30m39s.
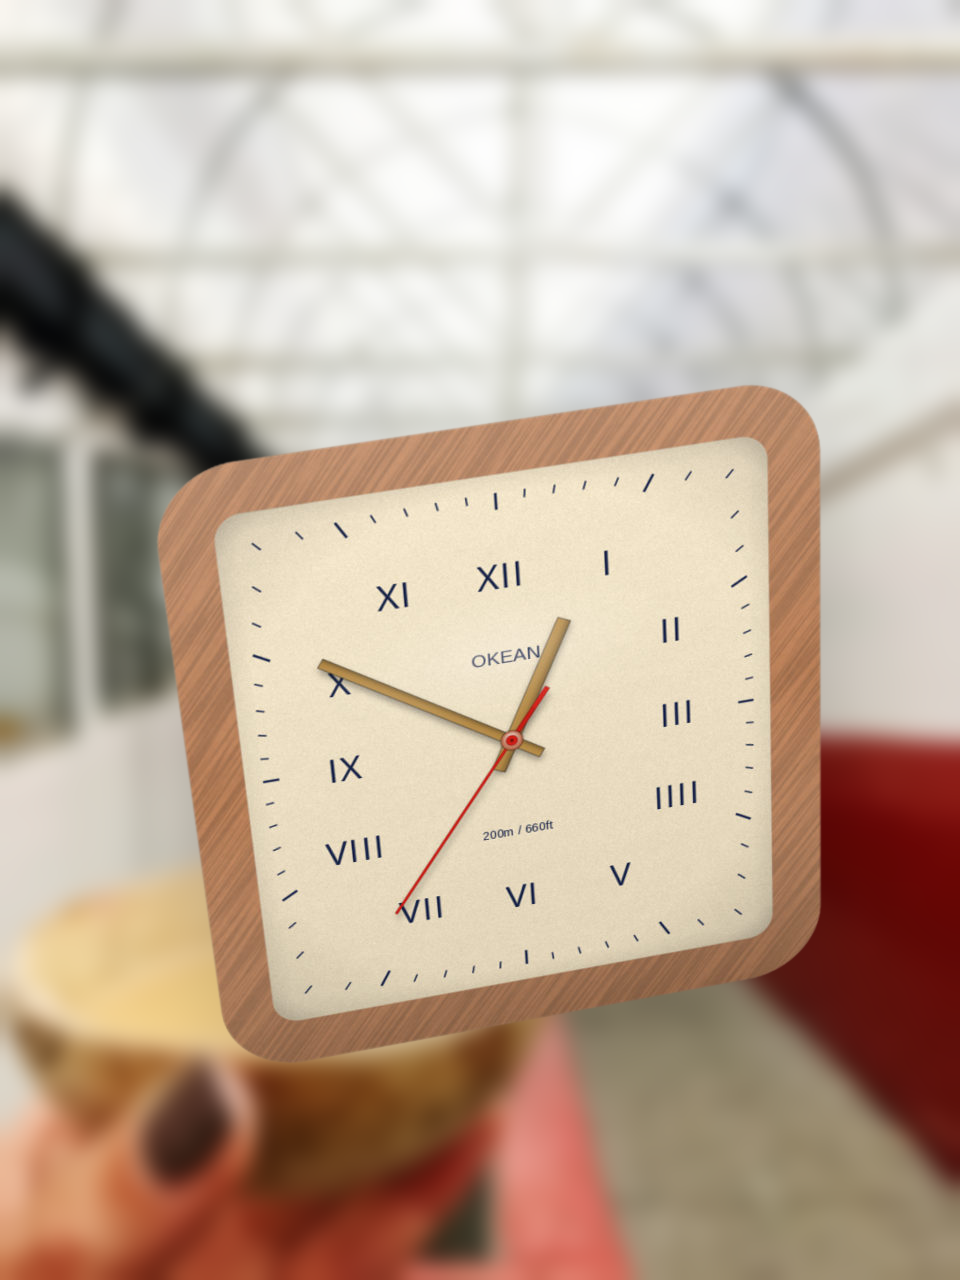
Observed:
12h50m36s
